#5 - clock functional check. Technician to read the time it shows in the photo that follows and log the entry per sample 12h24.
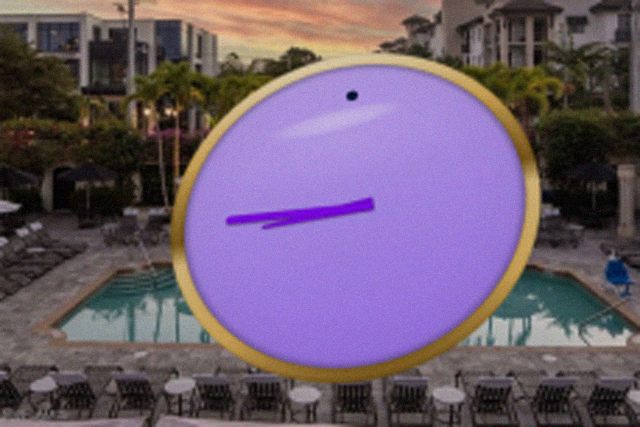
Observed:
8h45
